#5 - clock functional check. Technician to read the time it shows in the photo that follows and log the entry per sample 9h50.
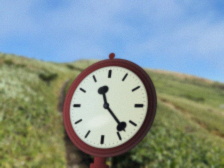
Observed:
11h23
